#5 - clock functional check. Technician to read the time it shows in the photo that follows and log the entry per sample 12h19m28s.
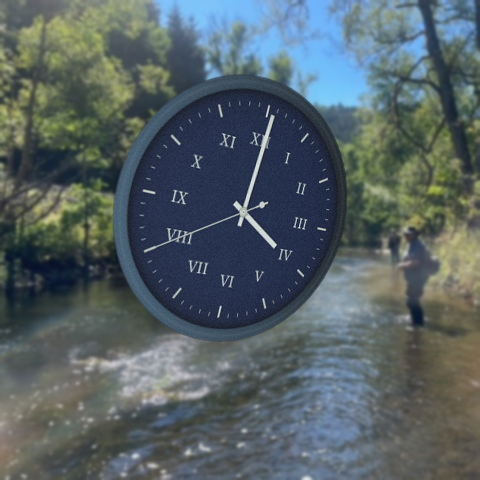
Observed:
4h00m40s
